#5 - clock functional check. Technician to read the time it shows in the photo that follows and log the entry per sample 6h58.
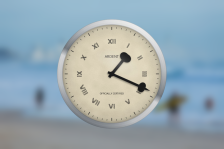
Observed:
1h19
